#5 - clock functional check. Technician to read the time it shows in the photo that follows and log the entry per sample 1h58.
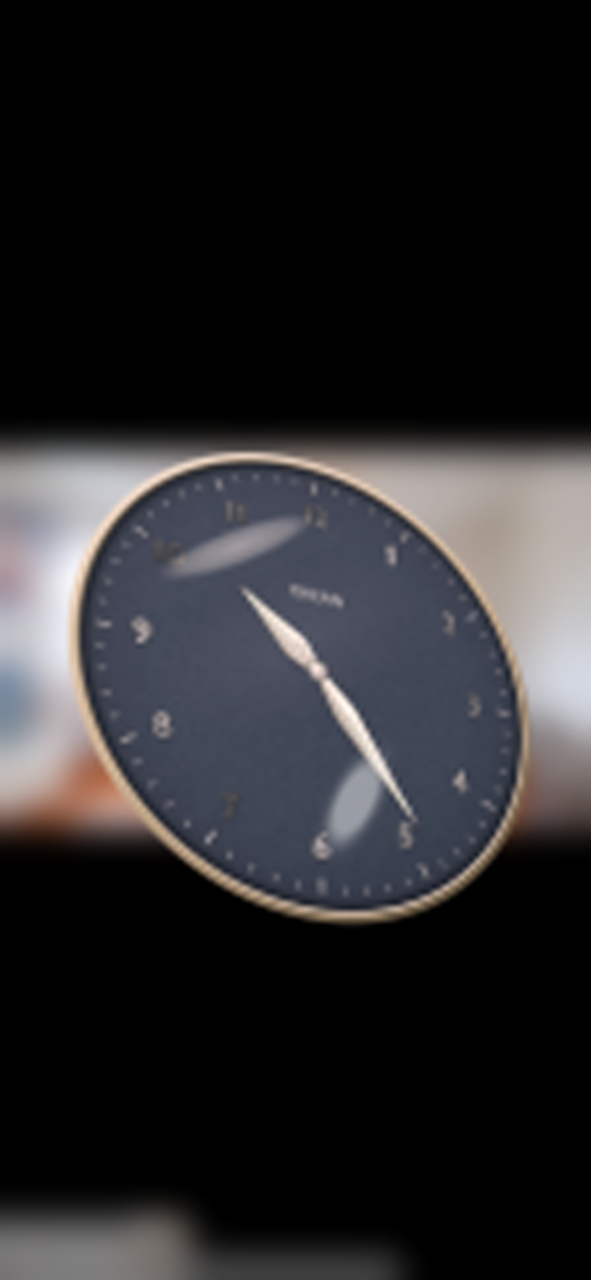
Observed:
10h24
